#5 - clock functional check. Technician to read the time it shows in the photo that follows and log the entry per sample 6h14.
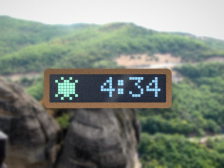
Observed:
4h34
